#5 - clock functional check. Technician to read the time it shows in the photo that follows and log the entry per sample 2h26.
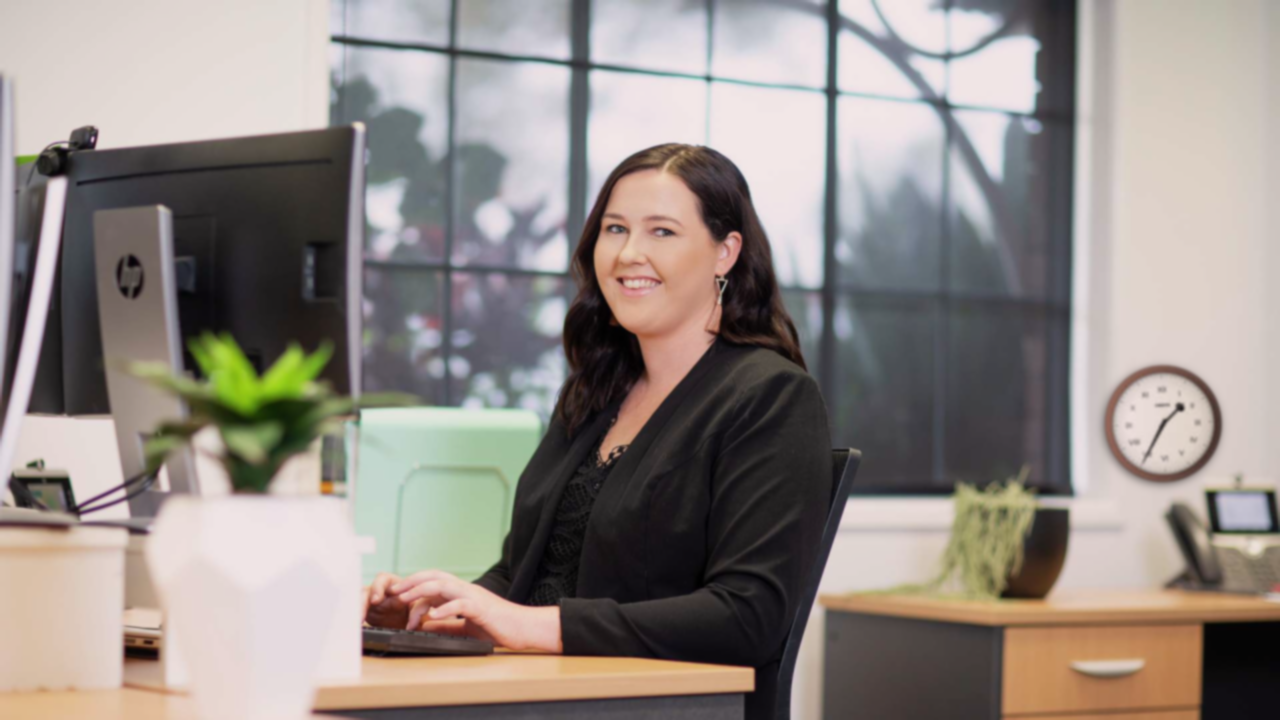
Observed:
1h35
